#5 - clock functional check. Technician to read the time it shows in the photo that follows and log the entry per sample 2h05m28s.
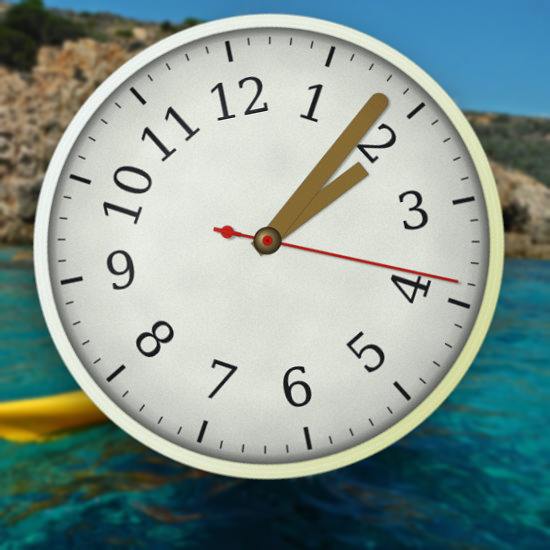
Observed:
2h08m19s
